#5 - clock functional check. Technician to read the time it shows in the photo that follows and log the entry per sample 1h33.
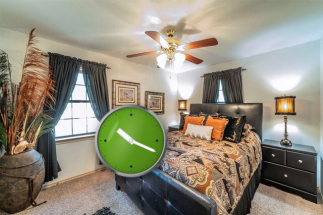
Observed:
10h19
